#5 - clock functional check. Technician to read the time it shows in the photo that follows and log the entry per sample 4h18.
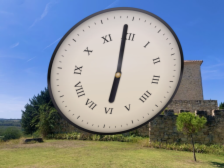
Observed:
5h59
